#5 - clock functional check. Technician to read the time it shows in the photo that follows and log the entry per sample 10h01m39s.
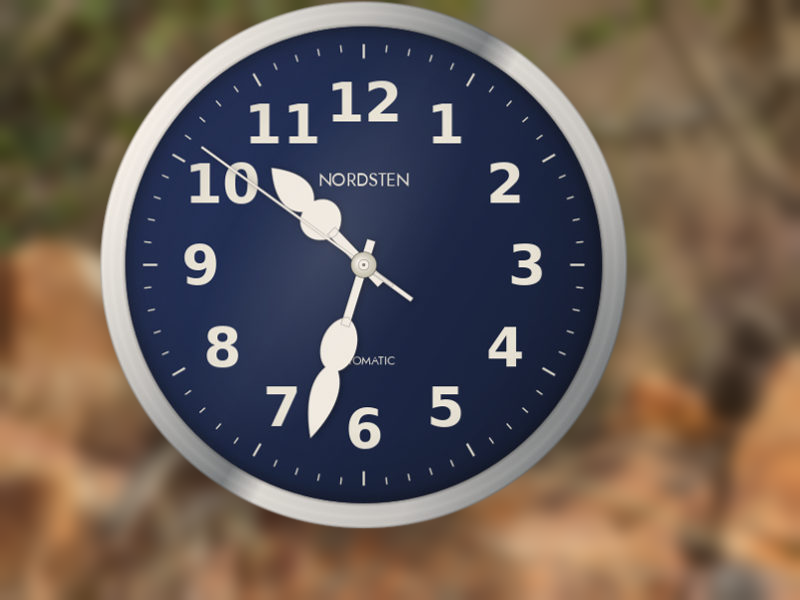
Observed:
10h32m51s
